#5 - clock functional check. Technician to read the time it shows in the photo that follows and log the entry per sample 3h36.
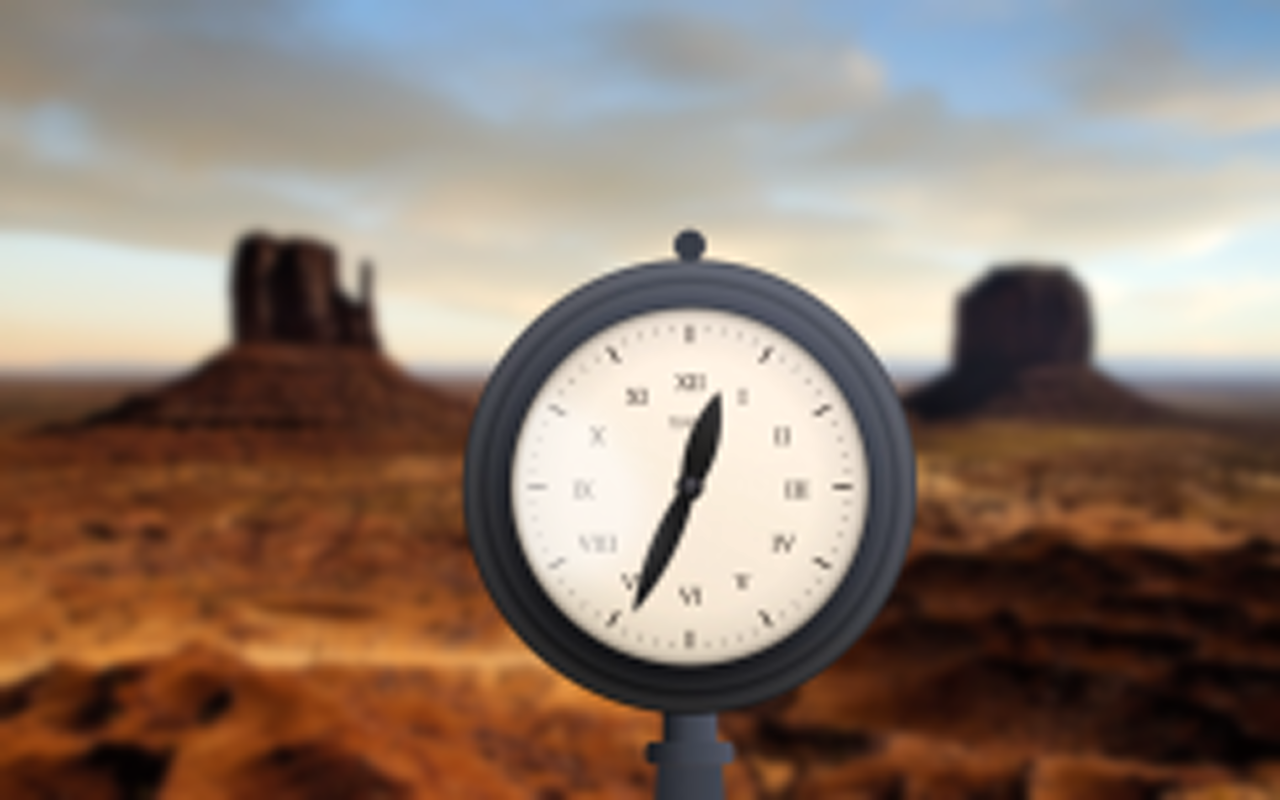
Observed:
12h34
